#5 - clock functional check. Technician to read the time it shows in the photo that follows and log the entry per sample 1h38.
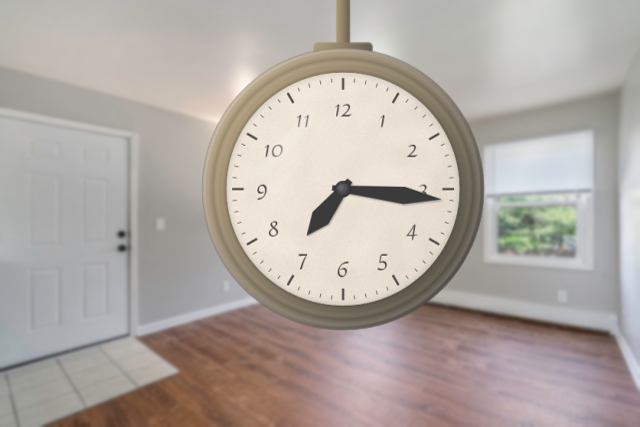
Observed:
7h16
